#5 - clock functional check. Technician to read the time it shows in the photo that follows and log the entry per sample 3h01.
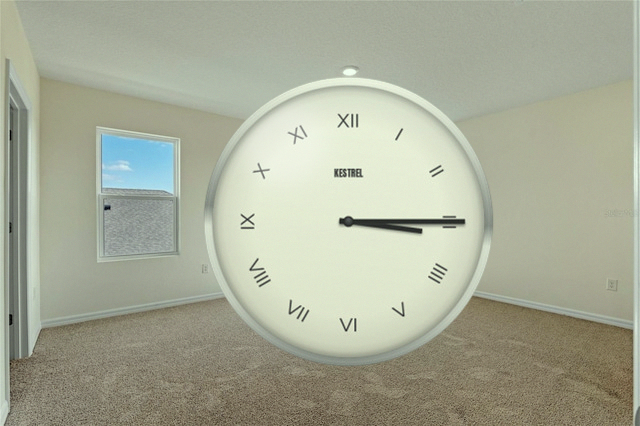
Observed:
3h15
